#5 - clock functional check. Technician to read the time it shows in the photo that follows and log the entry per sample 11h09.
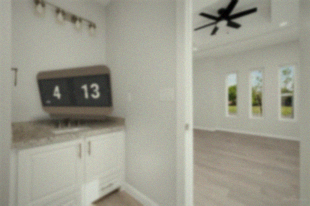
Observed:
4h13
